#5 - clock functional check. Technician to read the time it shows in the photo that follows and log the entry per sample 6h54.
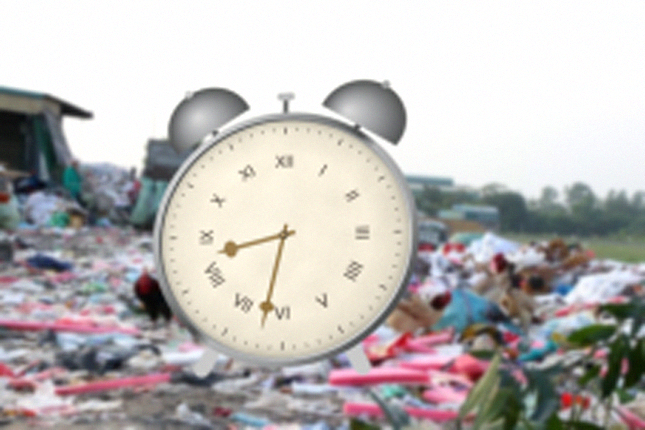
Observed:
8h32
